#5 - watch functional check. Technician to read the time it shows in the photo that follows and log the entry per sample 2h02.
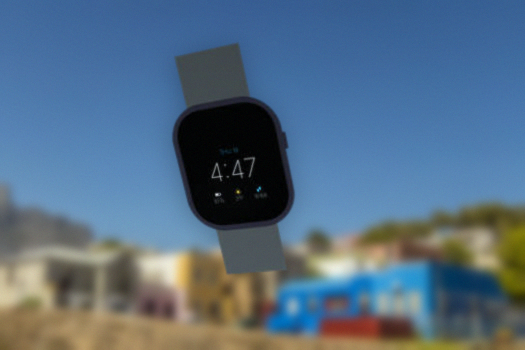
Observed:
4h47
